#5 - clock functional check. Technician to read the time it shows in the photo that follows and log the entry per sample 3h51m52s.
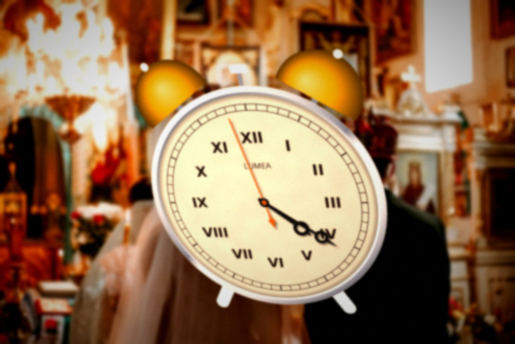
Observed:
4h20m58s
